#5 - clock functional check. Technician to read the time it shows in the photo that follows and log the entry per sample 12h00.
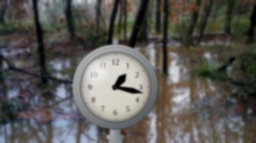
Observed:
1h17
